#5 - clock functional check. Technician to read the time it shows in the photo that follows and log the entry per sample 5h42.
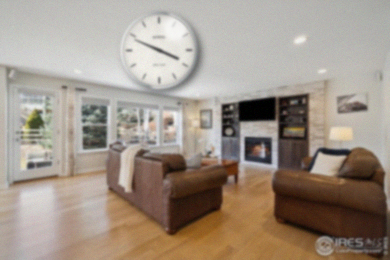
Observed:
3h49
